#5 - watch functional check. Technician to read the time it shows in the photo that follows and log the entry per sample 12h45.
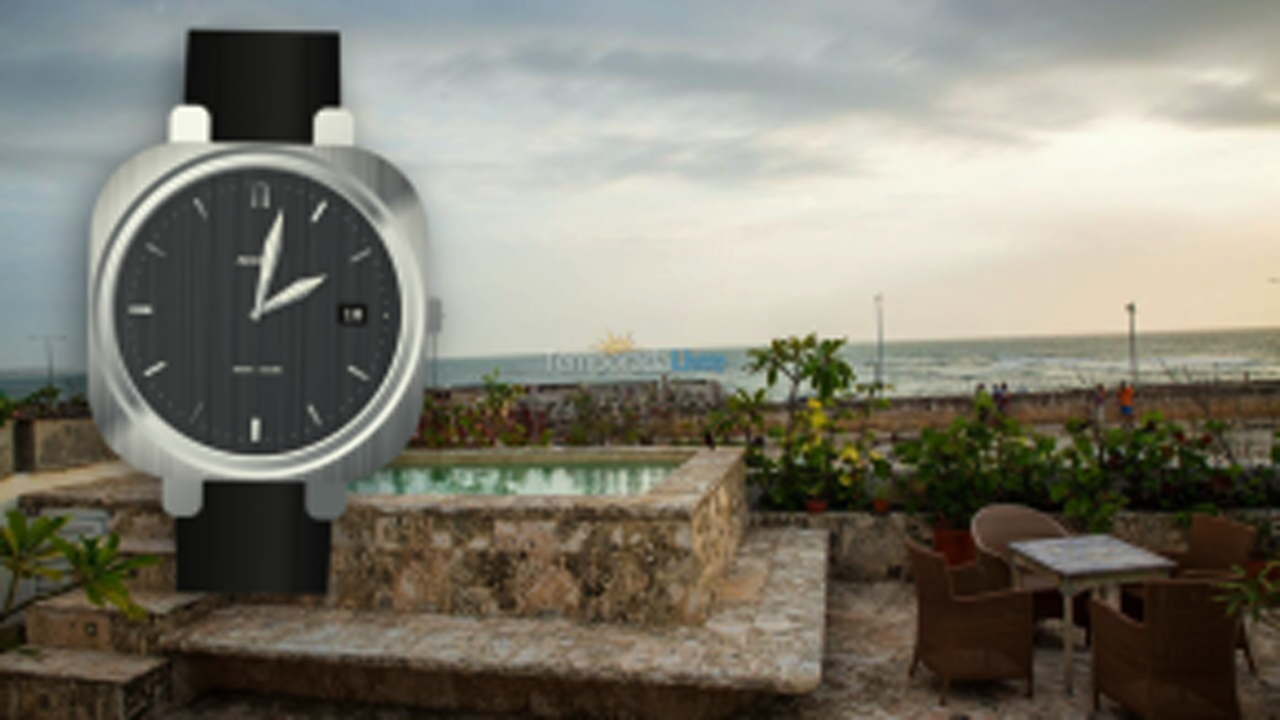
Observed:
2h02
